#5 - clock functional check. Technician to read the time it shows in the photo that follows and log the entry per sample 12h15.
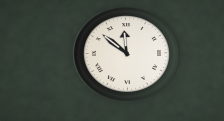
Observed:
11h52
